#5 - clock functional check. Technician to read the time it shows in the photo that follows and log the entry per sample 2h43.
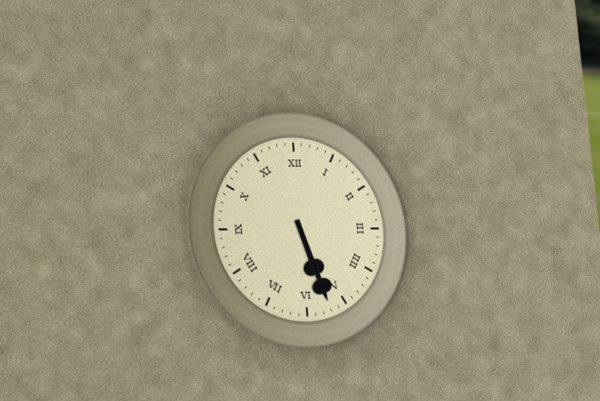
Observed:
5h27
